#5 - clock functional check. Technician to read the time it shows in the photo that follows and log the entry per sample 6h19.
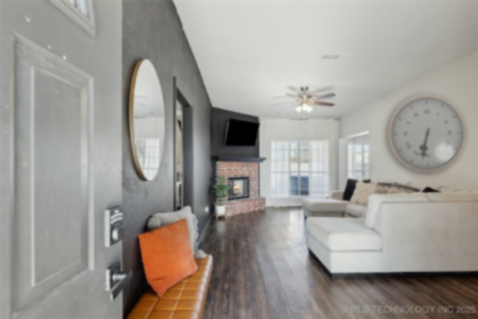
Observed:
6h32
